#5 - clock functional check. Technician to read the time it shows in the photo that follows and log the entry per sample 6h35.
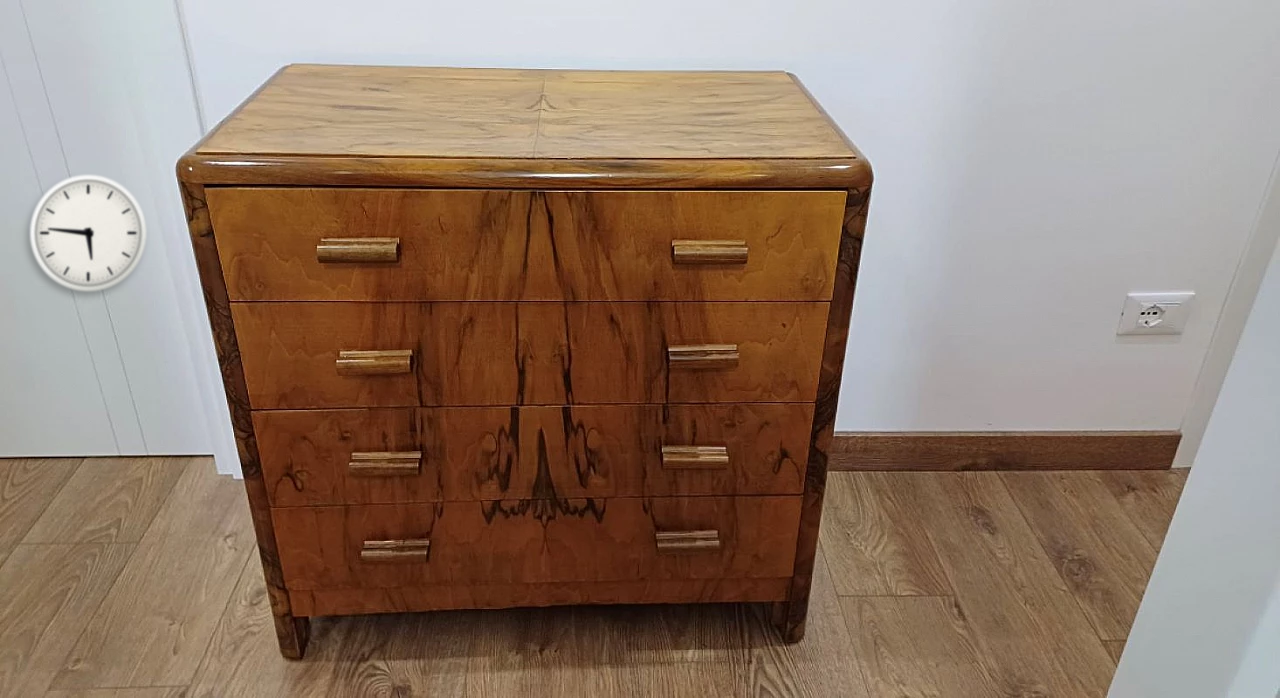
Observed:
5h46
